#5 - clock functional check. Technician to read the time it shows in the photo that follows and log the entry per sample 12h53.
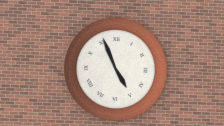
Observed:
4h56
